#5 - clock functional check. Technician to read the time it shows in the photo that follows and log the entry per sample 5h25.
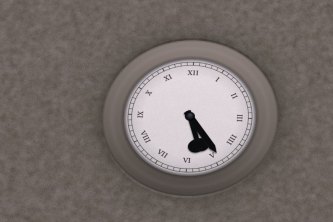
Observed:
5h24
